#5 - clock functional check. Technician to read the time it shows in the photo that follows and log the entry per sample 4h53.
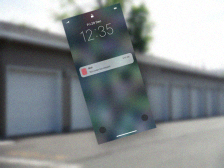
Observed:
12h35
